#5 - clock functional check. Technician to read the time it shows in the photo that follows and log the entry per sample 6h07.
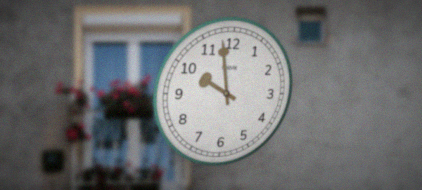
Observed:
9h58
